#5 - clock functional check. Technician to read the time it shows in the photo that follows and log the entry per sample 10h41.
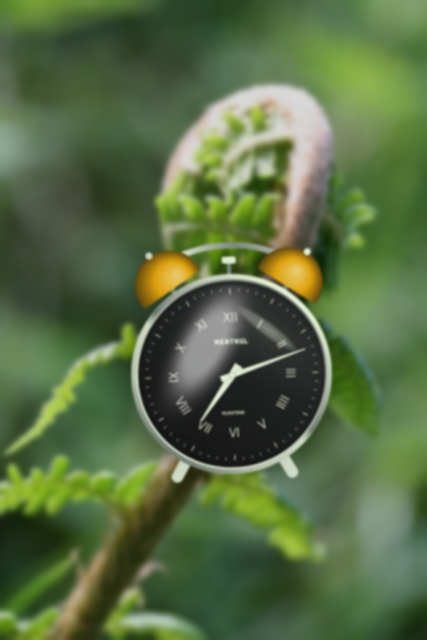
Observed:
7h12
